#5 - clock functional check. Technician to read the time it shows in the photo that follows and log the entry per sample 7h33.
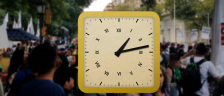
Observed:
1h13
